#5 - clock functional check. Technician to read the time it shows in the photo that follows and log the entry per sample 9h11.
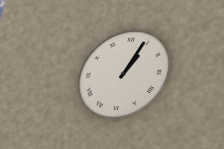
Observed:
1h04
